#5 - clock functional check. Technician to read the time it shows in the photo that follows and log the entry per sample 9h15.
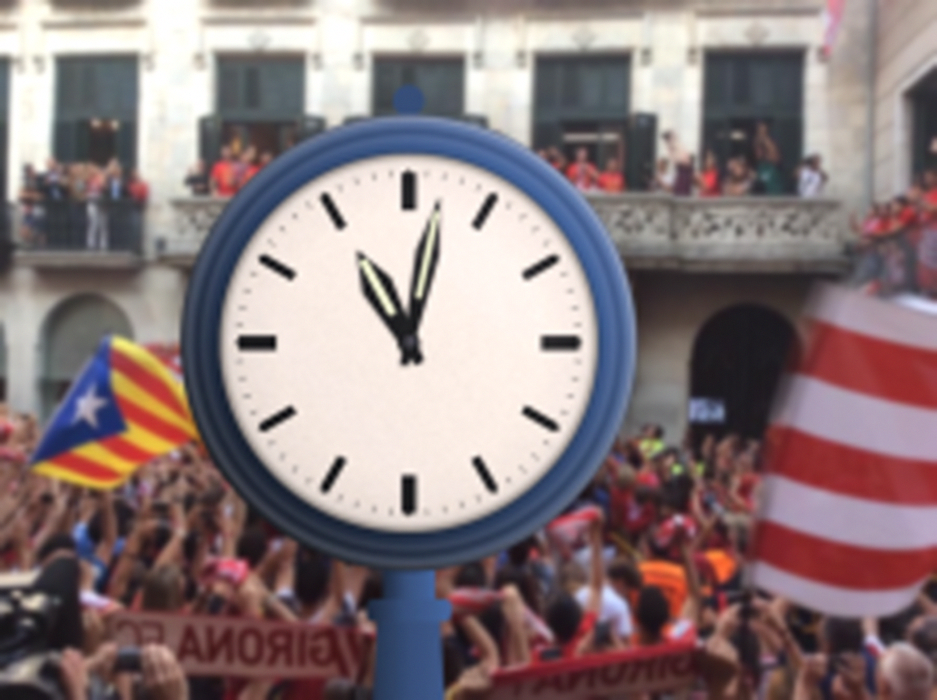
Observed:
11h02
